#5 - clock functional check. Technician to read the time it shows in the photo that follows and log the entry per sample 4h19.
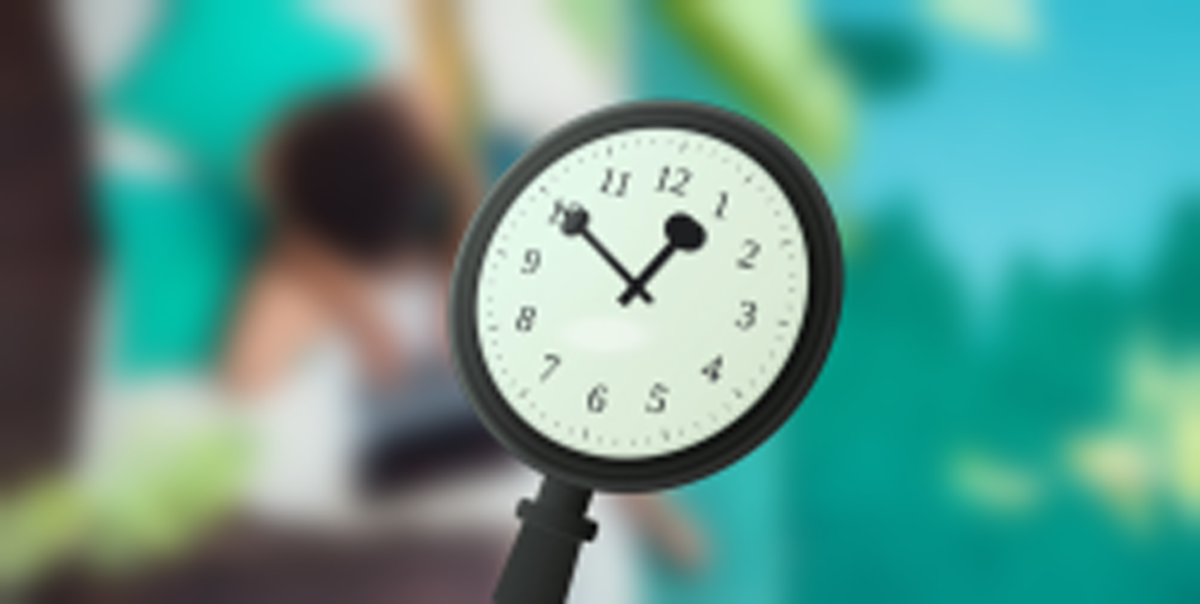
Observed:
12h50
